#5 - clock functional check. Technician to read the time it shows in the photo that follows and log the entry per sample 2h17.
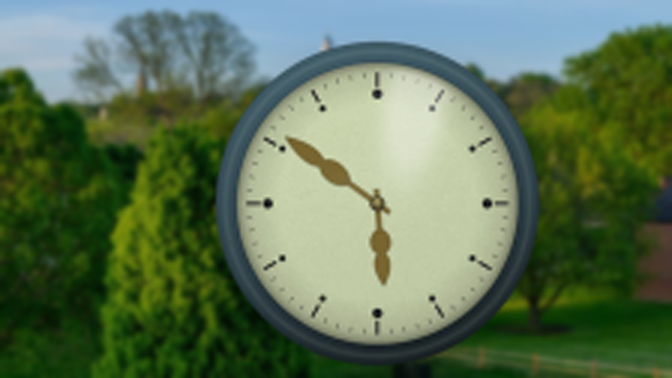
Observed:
5h51
